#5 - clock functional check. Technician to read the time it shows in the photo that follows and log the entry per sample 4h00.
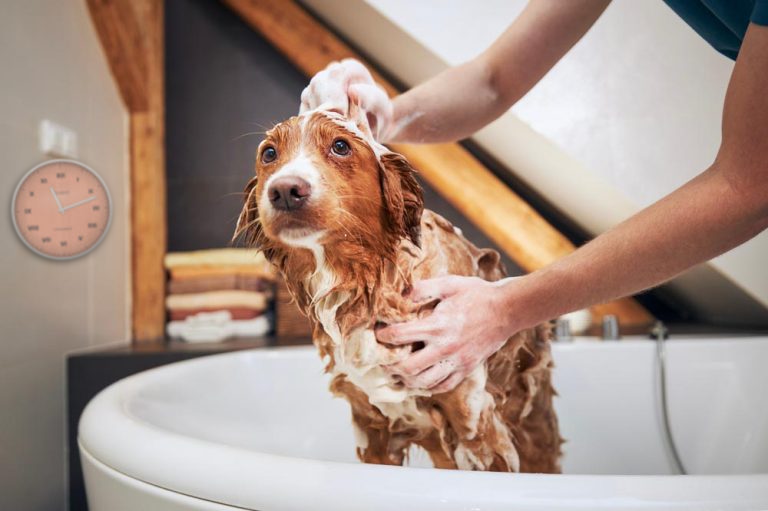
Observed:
11h12
